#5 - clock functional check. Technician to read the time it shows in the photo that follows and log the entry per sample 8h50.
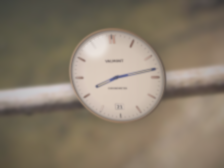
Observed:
8h13
